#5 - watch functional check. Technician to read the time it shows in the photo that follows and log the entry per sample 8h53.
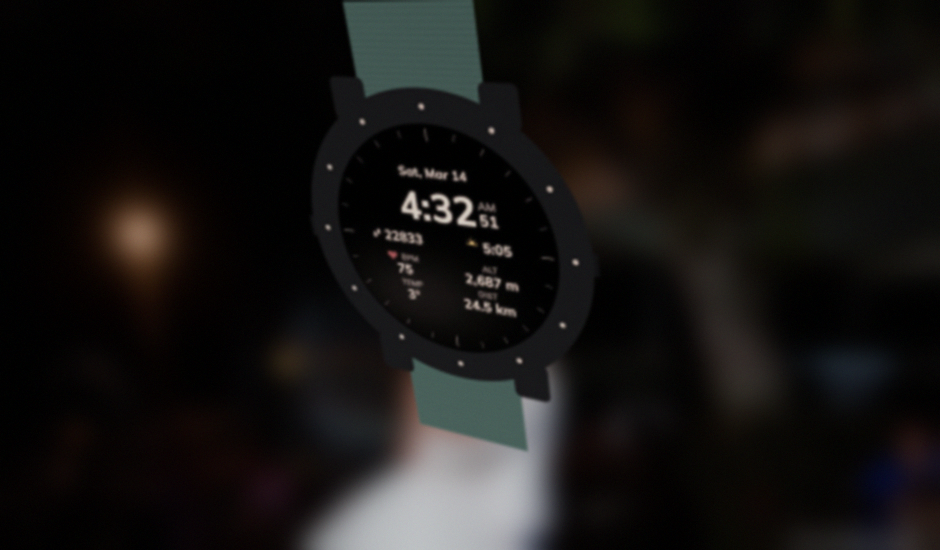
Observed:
4h32
